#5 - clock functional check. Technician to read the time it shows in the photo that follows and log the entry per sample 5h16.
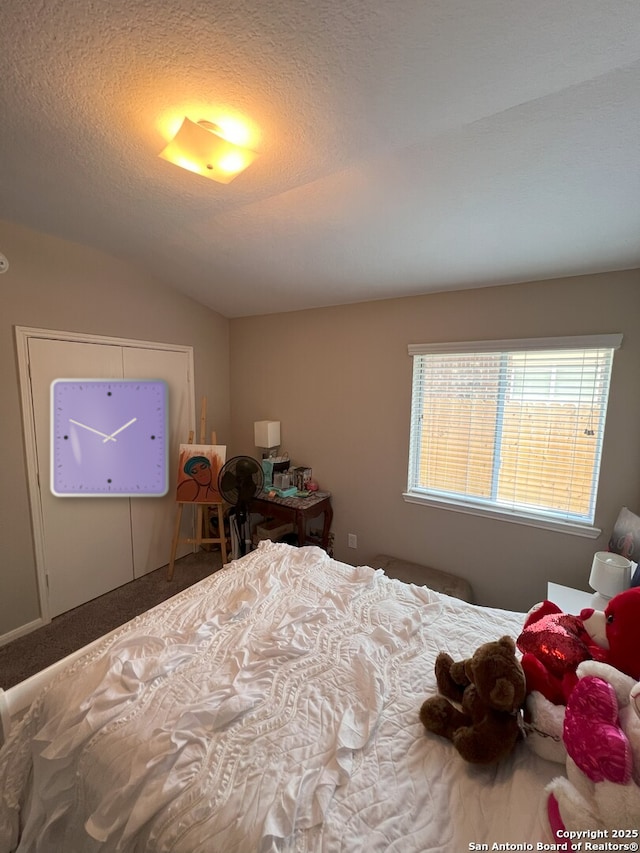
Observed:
1h49
